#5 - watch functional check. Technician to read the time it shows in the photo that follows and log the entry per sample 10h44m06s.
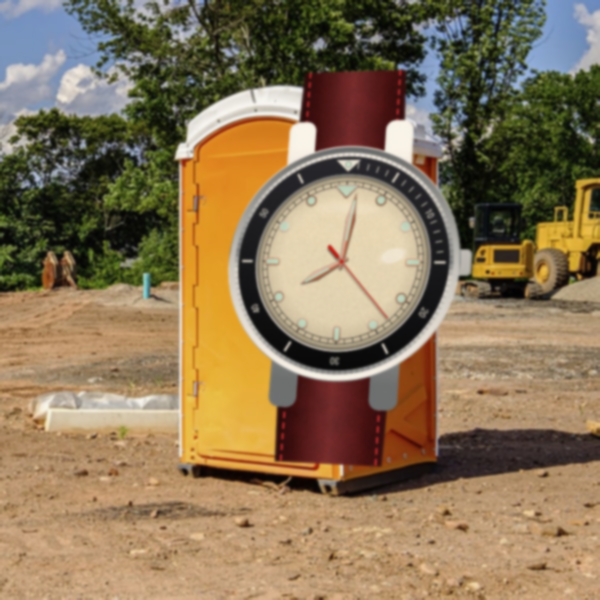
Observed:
8h01m23s
